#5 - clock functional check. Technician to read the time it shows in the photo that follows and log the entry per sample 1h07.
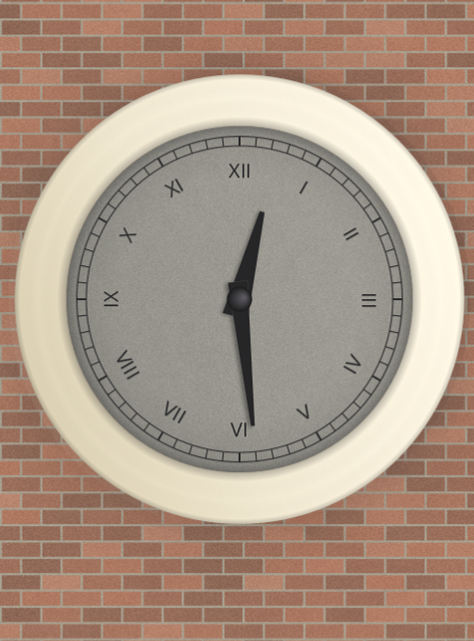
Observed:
12h29
